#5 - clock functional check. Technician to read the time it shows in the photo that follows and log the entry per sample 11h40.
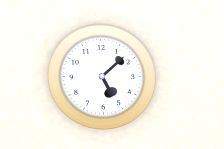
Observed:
5h08
